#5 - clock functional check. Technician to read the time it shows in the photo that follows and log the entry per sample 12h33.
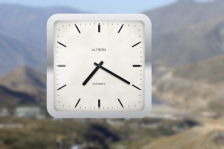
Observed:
7h20
